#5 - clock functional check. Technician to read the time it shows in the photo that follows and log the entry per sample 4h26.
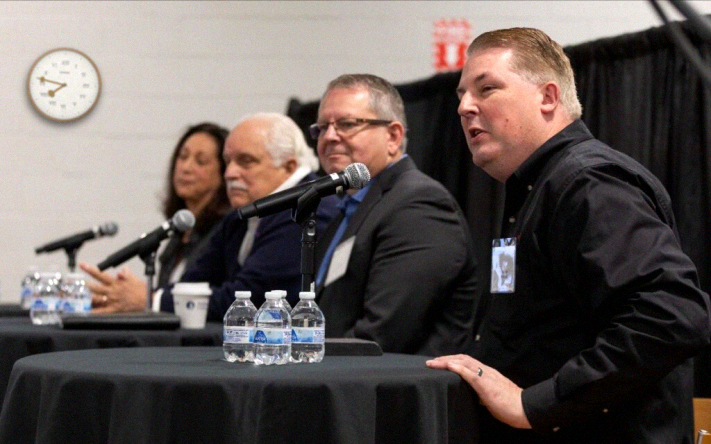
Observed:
7h47
